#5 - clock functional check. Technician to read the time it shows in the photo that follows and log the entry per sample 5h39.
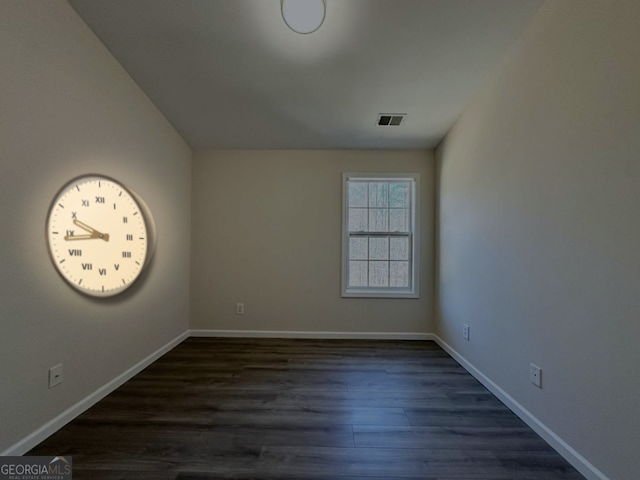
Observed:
9h44
